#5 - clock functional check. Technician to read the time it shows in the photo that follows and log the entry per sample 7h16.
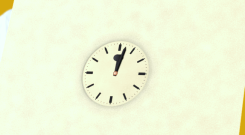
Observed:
12h02
